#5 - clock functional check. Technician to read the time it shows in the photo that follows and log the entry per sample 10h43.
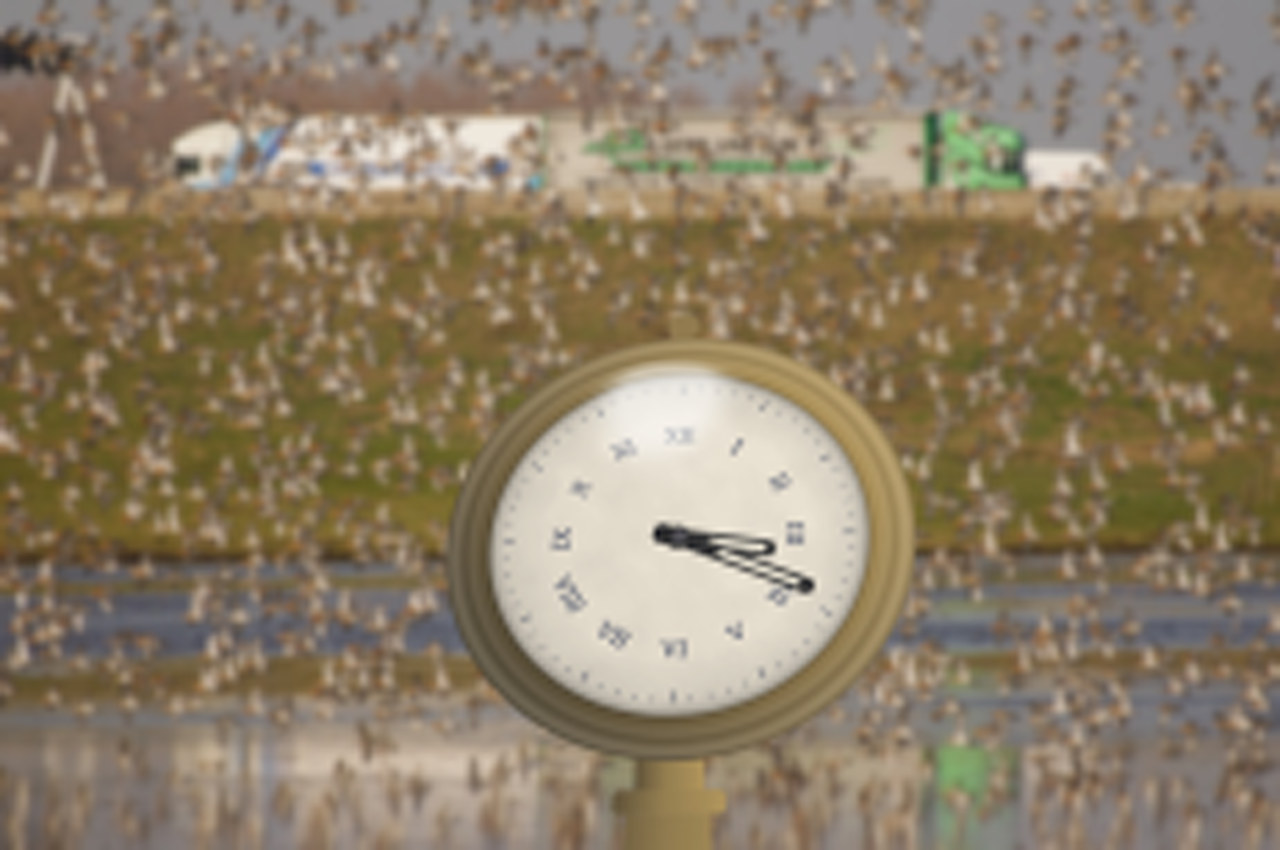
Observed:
3h19
